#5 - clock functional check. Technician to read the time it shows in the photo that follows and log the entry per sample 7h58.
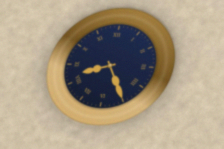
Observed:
8h25
